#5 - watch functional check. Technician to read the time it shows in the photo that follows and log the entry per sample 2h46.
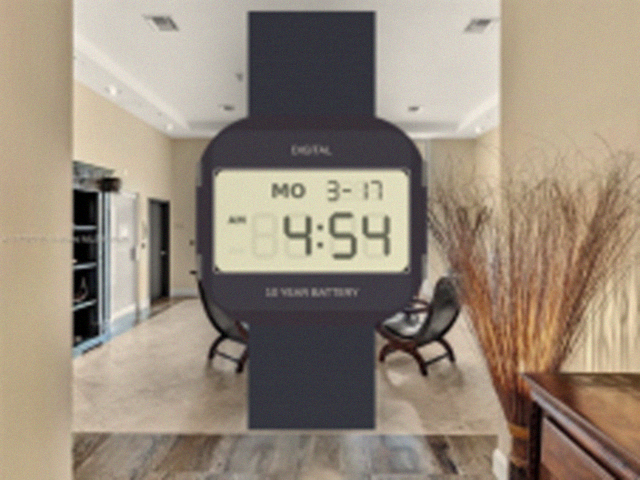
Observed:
4h54
